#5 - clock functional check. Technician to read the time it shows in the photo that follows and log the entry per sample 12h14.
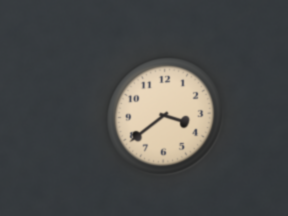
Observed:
3h39
